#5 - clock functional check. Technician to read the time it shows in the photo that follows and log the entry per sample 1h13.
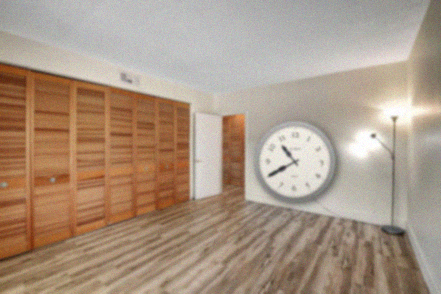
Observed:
10h40
